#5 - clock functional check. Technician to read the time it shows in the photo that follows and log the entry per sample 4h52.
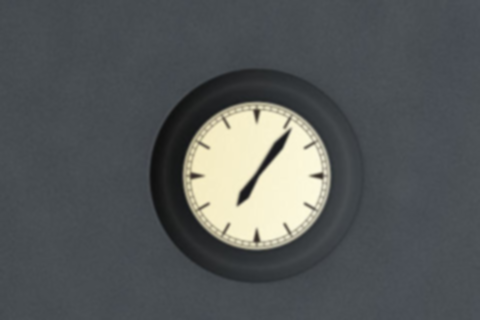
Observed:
7h06
